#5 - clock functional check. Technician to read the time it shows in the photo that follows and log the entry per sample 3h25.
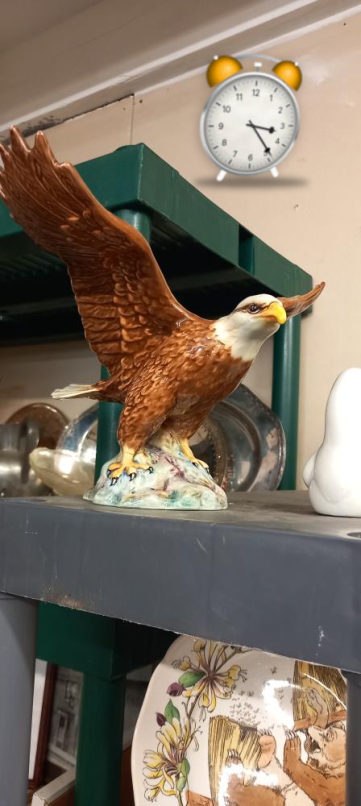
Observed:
3h24
